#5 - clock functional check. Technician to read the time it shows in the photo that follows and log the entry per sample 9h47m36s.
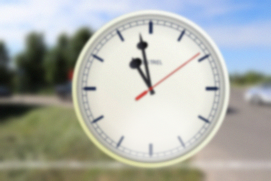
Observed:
10h58m09s
